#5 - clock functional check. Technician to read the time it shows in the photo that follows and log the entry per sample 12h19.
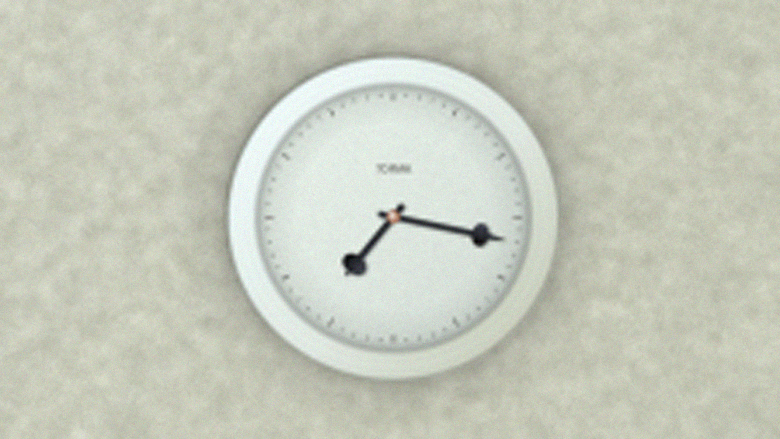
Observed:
7h17
